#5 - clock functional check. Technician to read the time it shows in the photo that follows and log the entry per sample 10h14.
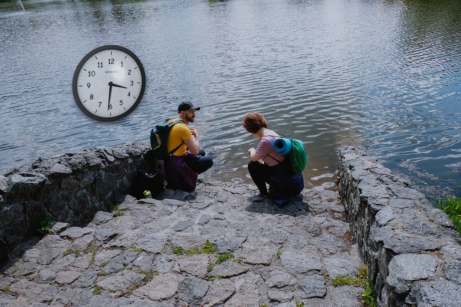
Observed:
3h31
